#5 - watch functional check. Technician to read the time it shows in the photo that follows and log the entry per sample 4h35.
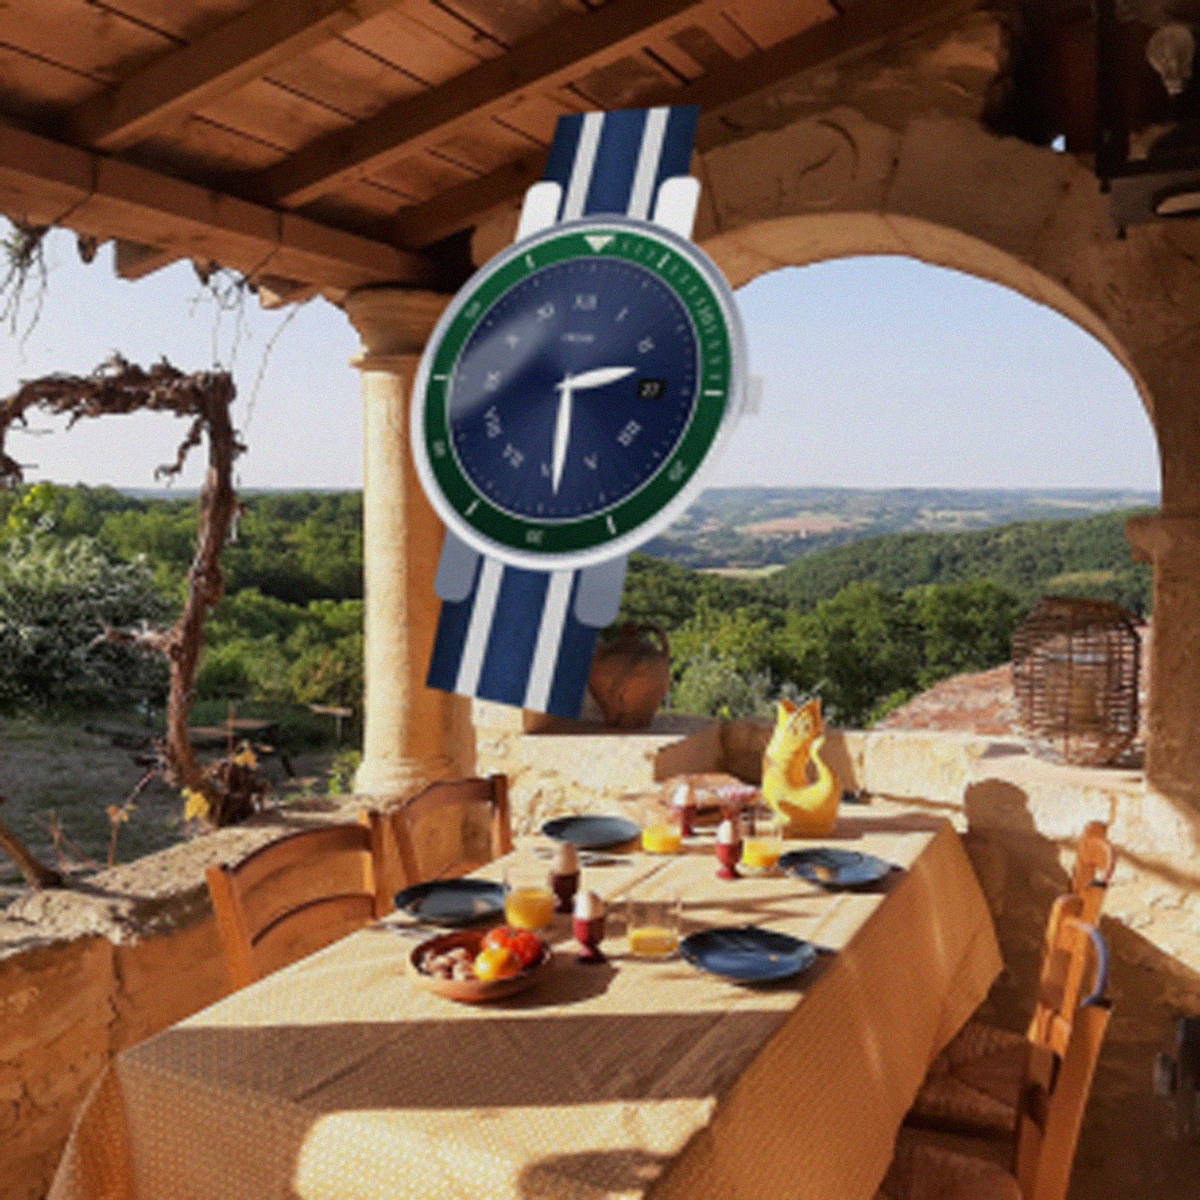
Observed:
2h29
